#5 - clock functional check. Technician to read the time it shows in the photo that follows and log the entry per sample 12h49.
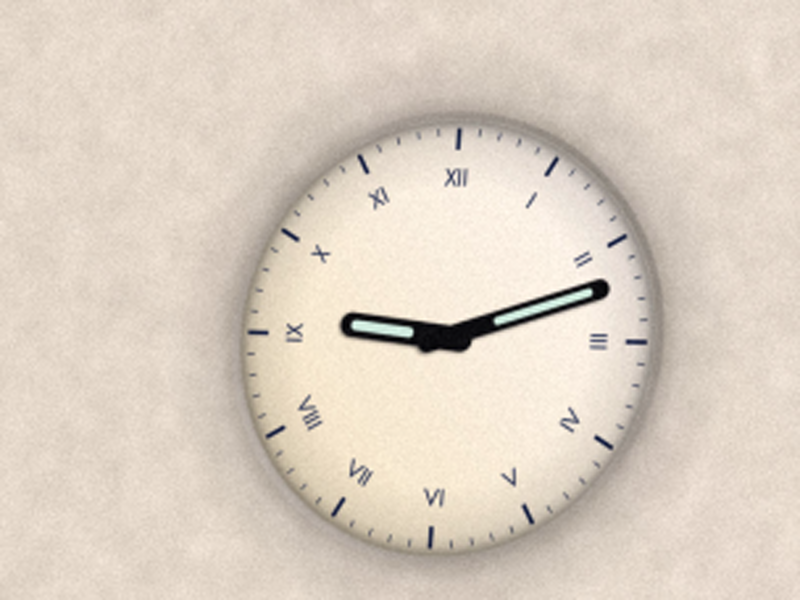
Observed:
9h12
